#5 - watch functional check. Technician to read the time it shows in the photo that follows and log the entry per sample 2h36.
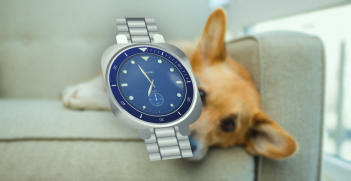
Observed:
6h56
